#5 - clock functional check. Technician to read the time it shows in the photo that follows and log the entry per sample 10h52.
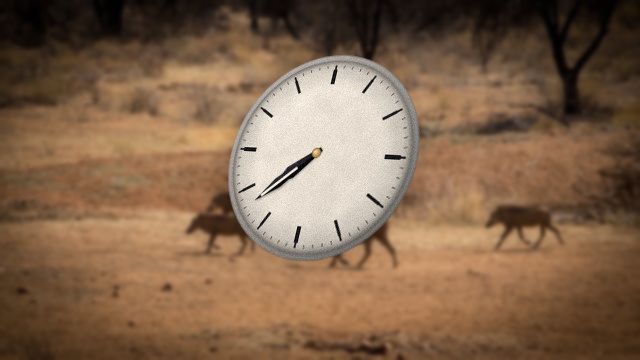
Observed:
7h38
